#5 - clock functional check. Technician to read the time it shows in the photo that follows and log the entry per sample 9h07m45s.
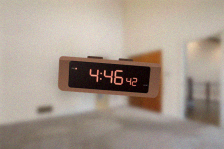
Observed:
4h46m42s
